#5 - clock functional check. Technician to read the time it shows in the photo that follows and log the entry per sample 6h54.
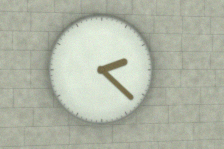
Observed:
2h22
